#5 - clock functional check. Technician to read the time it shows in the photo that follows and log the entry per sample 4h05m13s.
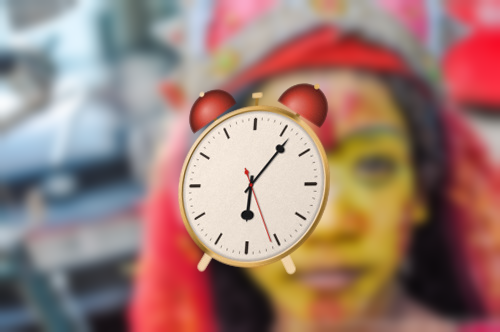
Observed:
6h06m26s
